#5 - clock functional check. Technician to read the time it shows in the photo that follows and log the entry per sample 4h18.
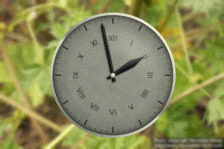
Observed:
1h58
